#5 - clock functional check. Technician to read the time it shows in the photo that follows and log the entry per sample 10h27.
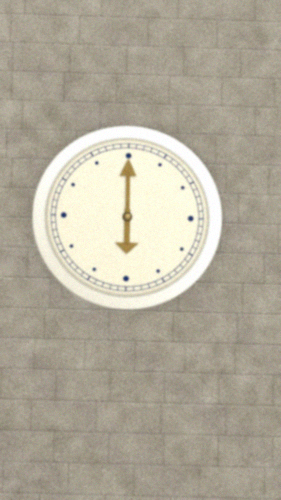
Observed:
6h00
